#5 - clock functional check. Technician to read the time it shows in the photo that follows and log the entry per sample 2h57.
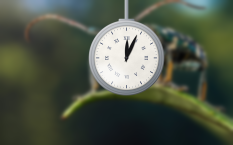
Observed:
12h04
